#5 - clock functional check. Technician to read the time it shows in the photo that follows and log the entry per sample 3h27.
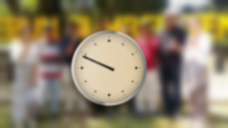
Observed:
9h49
